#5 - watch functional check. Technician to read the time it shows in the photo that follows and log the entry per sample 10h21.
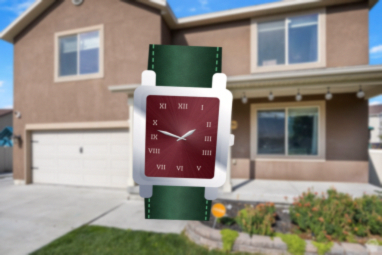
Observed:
1h48
